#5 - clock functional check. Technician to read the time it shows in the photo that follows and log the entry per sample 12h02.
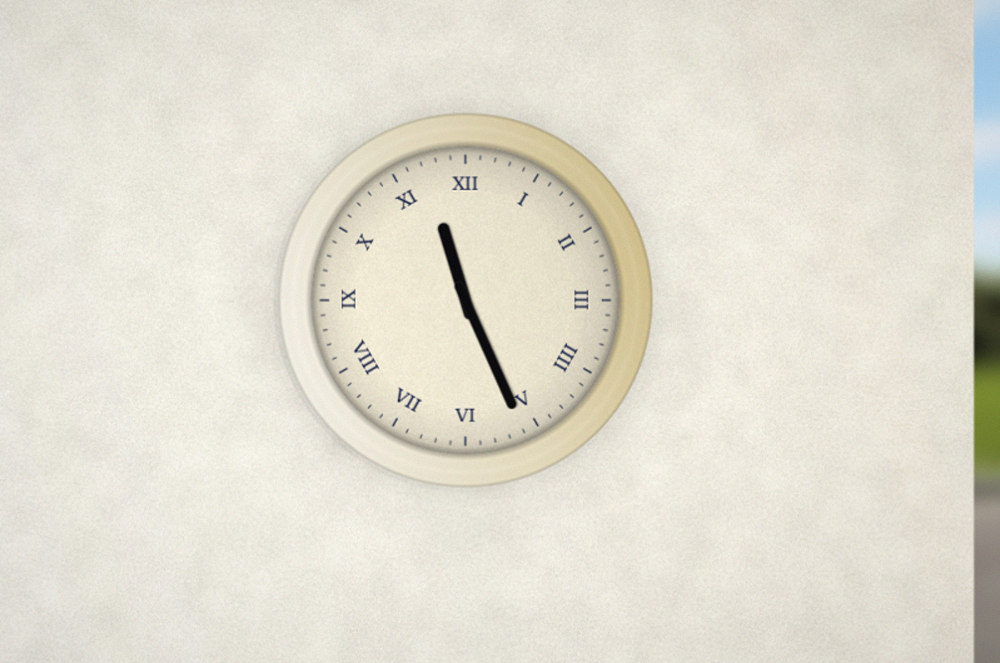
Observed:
11h26
